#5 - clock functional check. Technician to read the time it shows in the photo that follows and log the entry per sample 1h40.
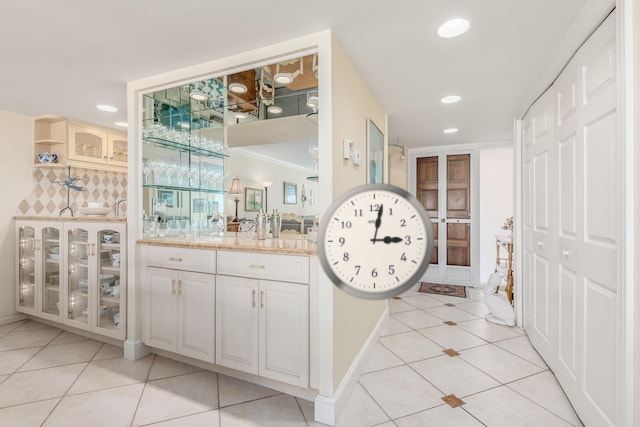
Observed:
3h02
